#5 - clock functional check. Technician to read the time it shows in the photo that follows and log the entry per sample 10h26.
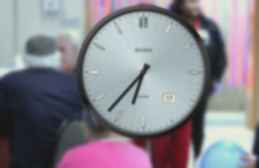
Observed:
6h37
